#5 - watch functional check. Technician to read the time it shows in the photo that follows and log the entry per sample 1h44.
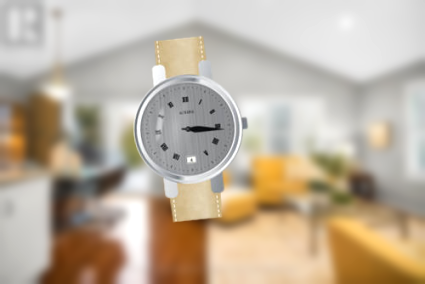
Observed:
3h16
